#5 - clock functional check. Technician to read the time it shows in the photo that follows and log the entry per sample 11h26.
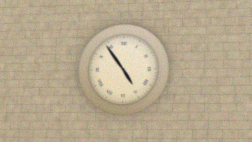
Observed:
4h54
